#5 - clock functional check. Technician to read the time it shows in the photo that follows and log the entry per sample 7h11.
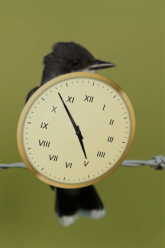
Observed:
4h53
